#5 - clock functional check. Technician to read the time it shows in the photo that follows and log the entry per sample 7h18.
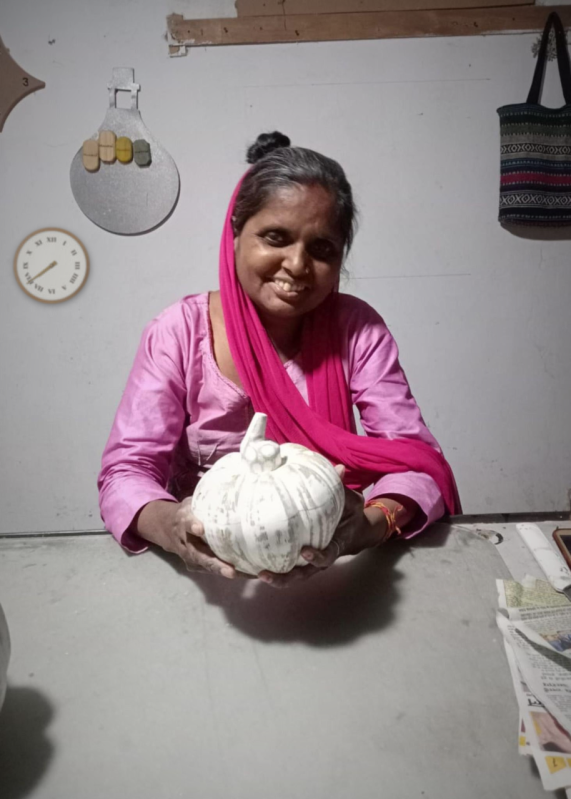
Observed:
7h39
